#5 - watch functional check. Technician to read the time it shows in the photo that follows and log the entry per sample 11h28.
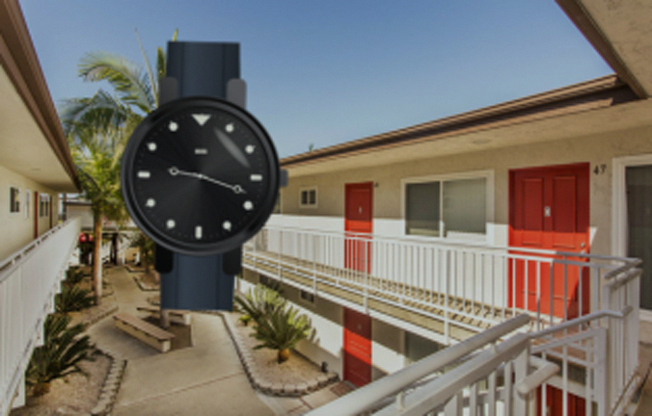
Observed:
9h18
